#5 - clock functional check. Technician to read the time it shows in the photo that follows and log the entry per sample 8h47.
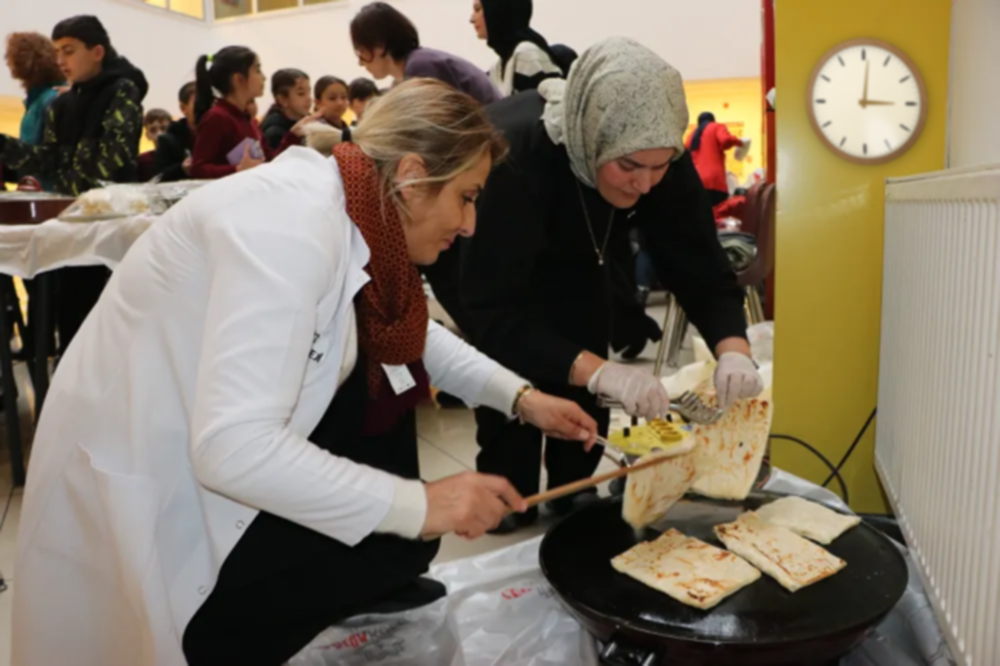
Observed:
3h01
